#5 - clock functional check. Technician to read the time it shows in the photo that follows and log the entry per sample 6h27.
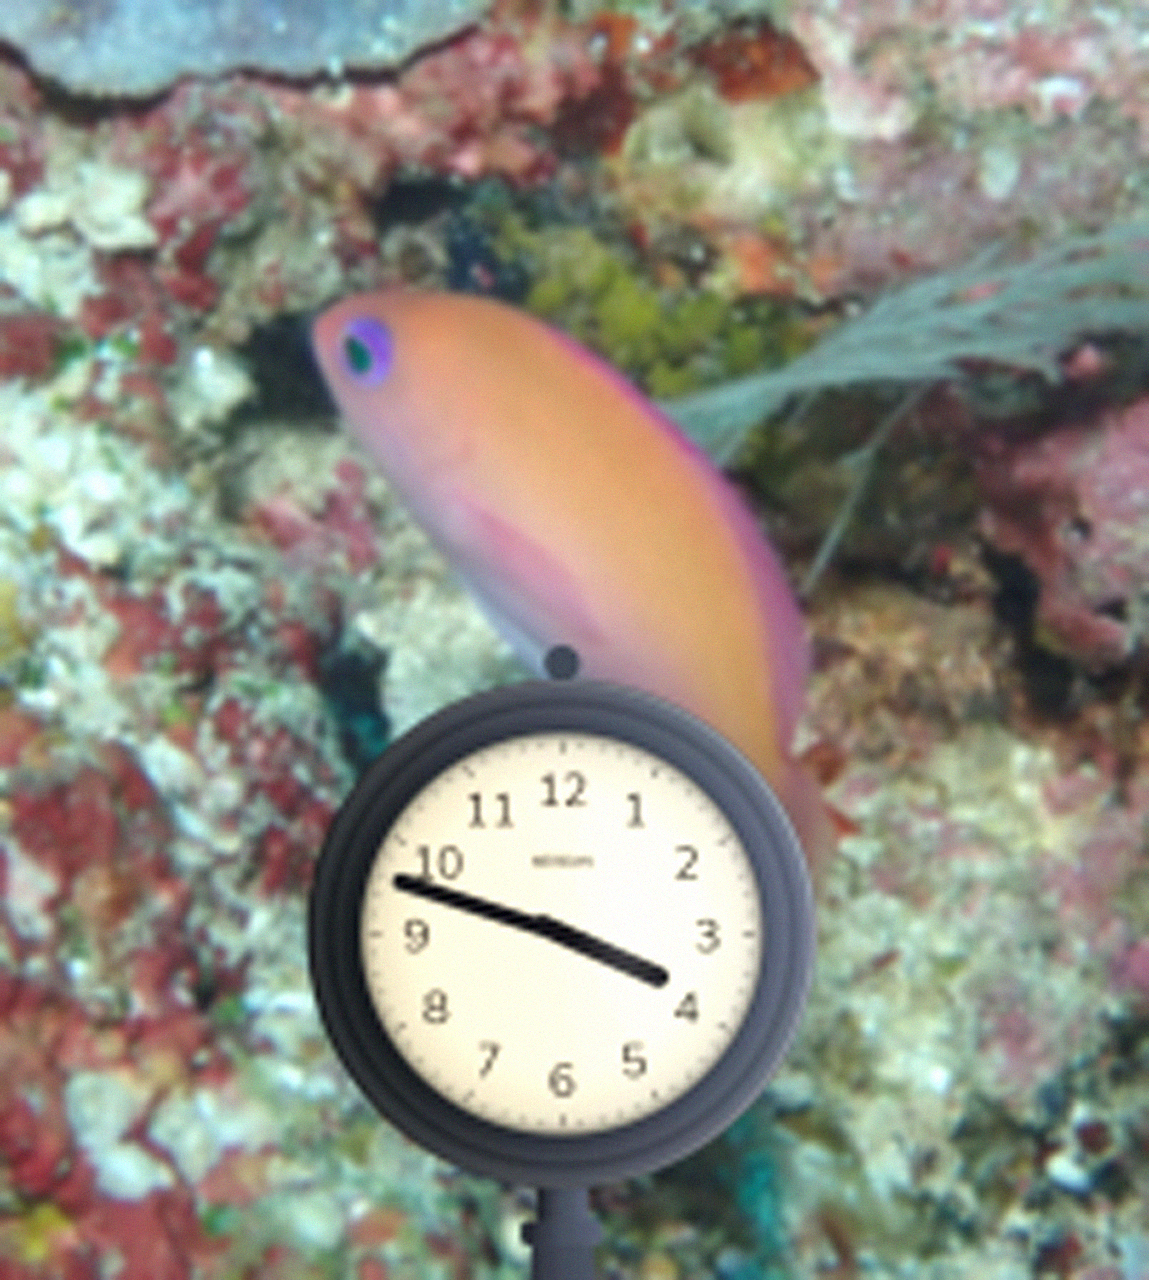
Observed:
3h48
